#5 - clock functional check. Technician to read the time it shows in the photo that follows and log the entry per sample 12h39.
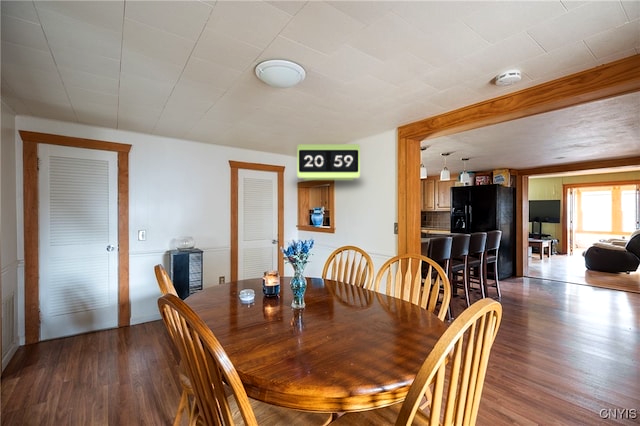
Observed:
20h59
